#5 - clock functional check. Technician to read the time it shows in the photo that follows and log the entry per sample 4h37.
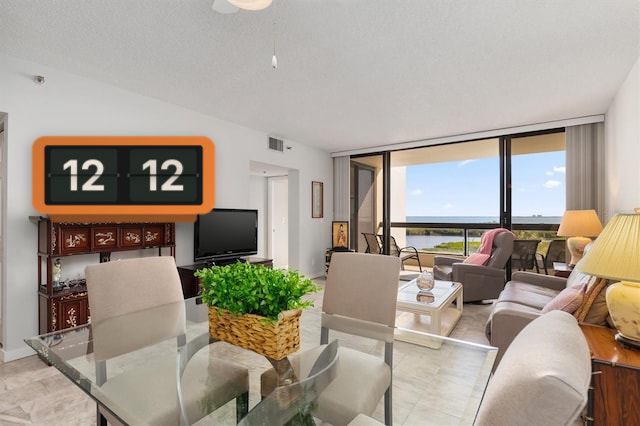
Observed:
12h12
